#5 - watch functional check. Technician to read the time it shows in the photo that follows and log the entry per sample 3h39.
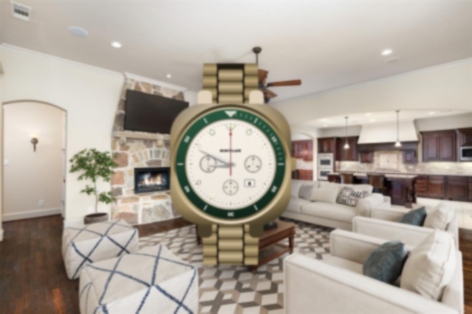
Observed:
8h49
